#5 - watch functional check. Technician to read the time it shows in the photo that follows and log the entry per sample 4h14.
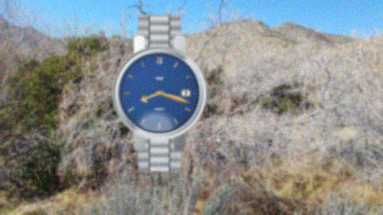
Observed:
8h18
